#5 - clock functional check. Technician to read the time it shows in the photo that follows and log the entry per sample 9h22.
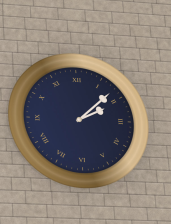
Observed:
2h08
